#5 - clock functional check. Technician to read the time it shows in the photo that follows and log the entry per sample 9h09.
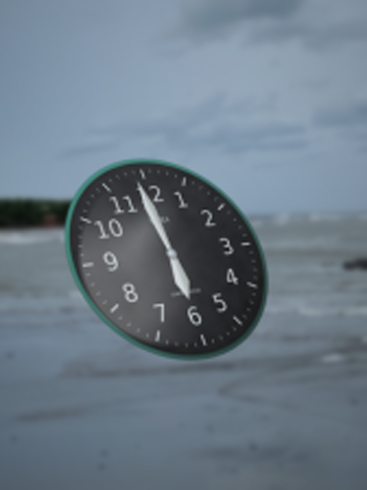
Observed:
5h59
